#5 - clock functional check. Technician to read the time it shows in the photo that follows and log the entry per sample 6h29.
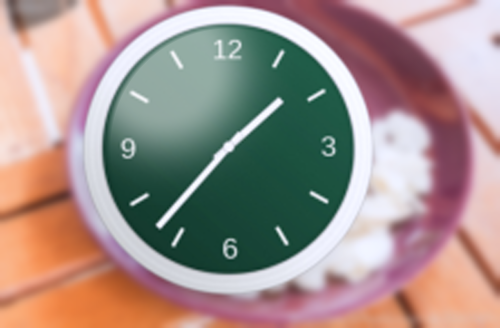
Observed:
1h37
